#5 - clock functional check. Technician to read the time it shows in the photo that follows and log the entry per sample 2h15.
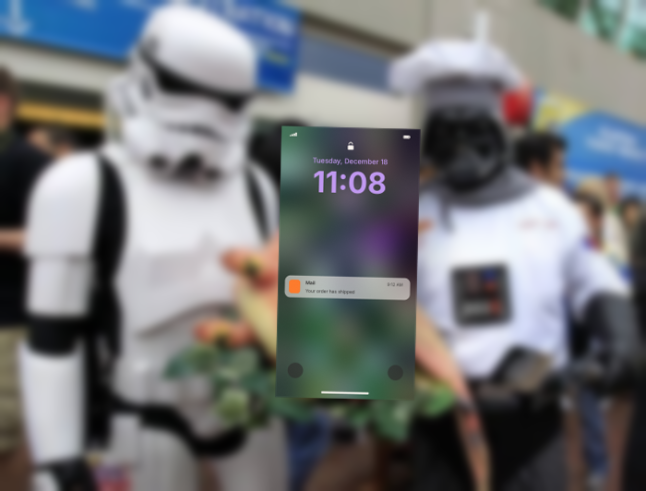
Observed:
11h08
